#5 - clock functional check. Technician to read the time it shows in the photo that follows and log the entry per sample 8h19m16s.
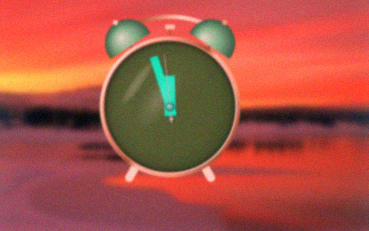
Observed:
11h56m59s
